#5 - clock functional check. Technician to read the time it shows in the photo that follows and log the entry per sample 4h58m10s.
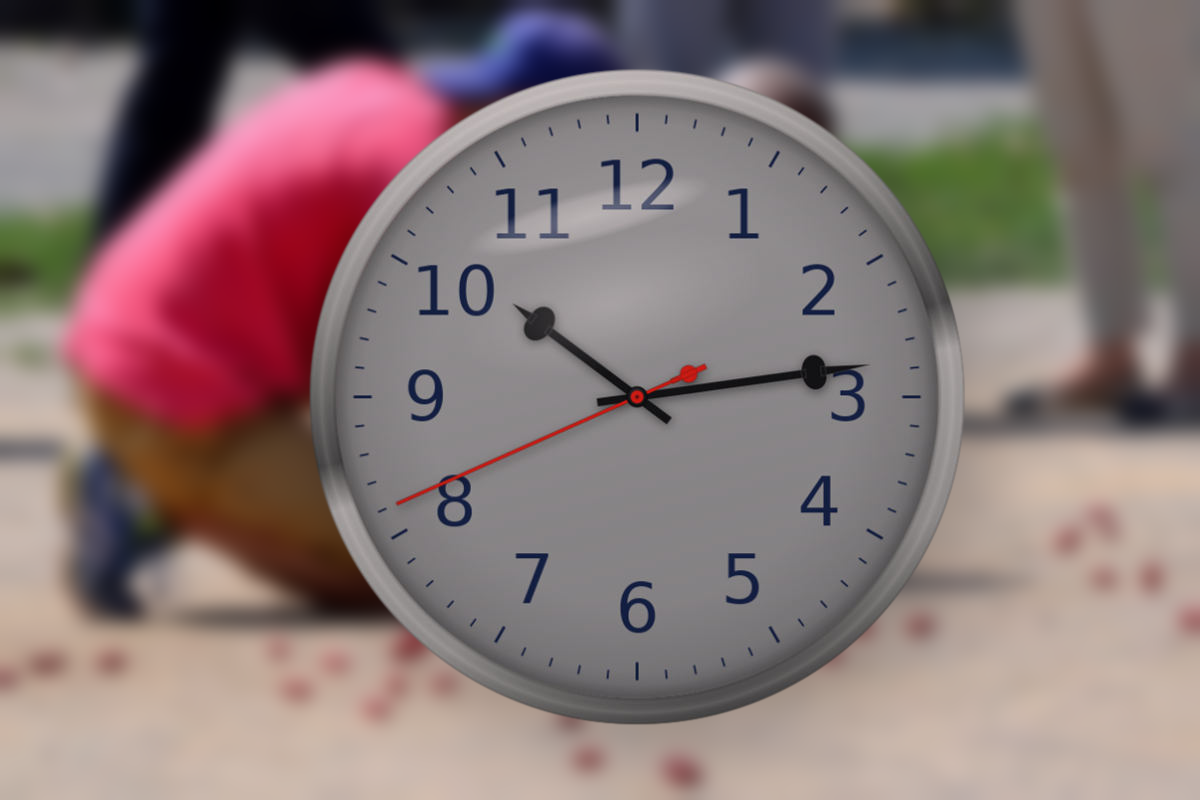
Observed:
10h13m41s
